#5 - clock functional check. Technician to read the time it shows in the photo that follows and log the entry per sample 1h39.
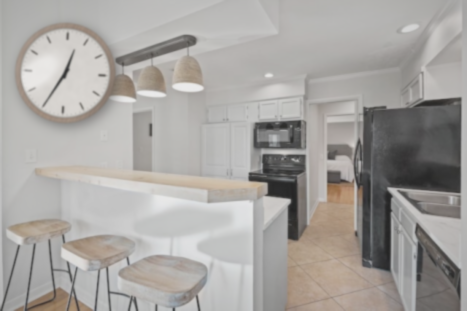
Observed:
12h35
